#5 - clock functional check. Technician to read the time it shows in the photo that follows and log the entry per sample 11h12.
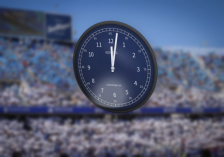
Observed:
12h02
